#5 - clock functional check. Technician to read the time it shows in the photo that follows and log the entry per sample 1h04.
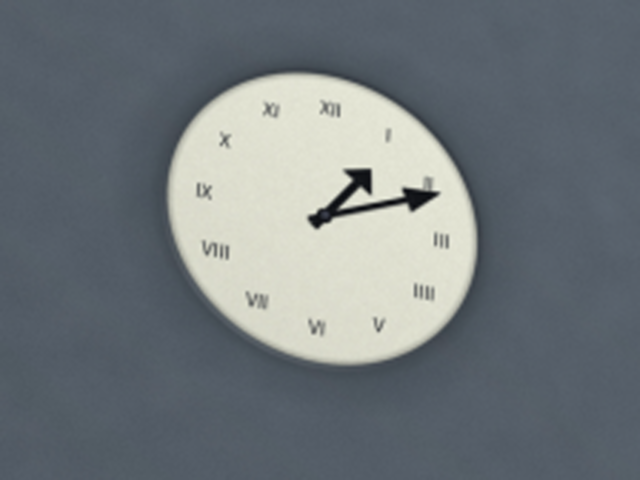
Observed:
1h11
